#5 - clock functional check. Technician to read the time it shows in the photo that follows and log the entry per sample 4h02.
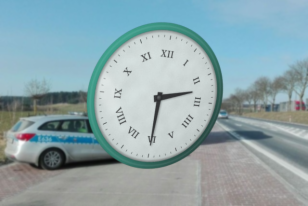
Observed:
2h30
